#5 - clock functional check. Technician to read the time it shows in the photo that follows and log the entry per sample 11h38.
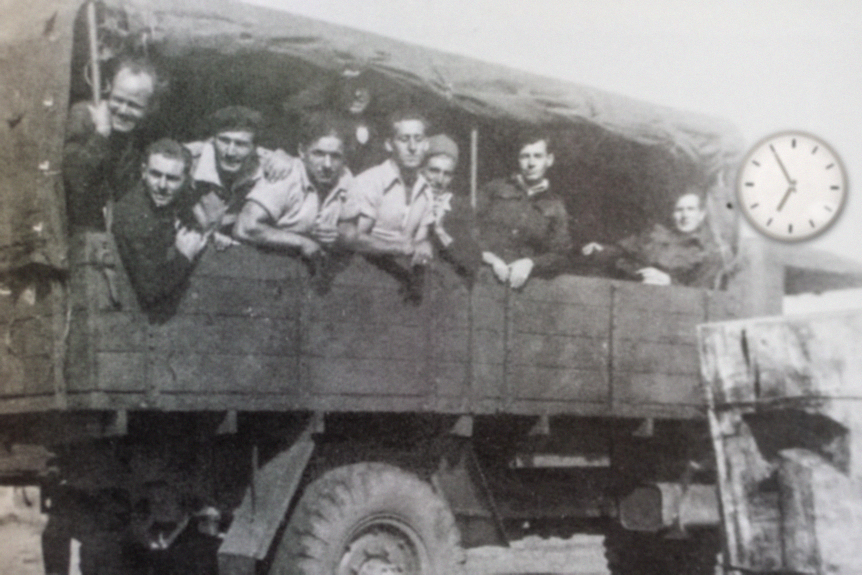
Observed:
6h55
